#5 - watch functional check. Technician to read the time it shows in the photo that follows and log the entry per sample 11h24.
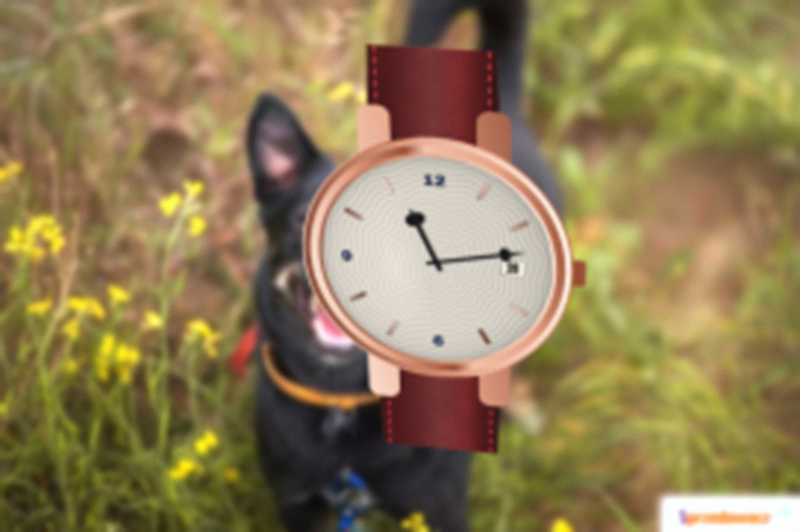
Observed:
11h13
